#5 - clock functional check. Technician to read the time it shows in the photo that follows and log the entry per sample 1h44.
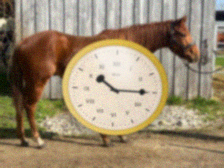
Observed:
10h15
